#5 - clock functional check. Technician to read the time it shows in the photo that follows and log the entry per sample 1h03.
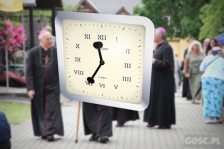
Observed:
11h35
